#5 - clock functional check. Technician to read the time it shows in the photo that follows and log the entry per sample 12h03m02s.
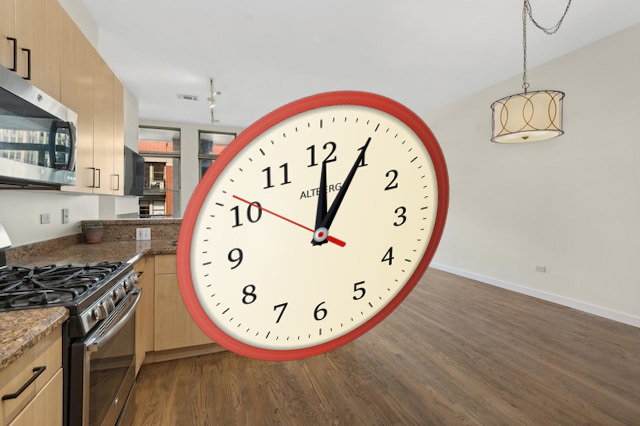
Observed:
12h04m51s
